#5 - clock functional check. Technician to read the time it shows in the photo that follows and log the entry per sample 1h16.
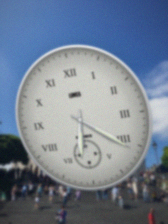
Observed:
6h21
